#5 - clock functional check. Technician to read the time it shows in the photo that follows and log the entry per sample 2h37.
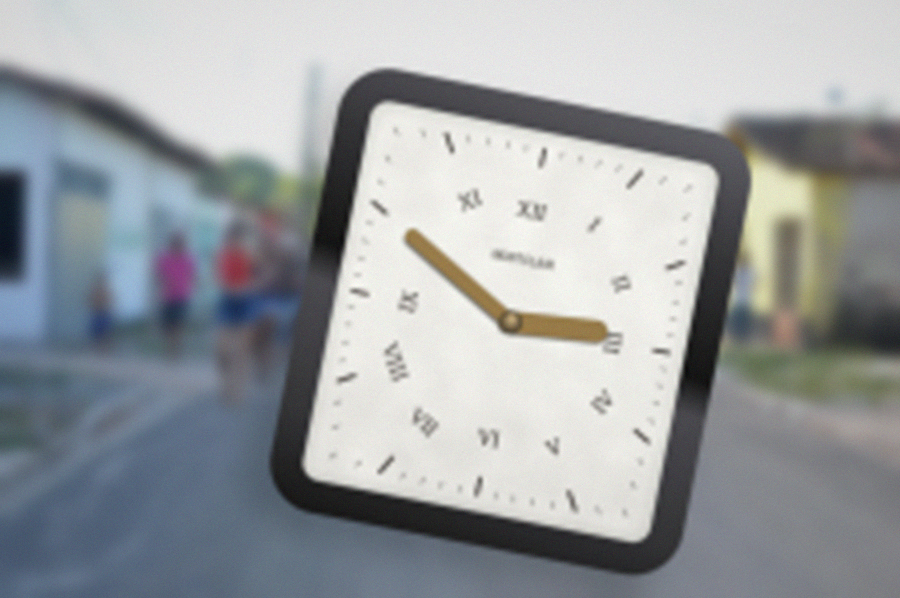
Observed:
2h50
